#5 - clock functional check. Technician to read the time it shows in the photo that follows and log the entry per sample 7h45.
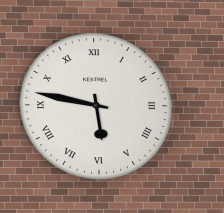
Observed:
5h47
